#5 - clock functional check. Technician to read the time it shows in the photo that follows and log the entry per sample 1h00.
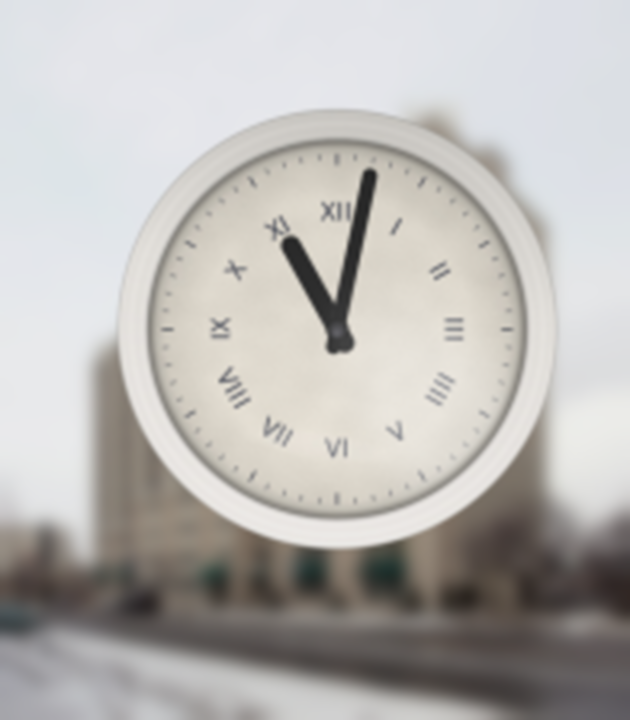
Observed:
11h02
